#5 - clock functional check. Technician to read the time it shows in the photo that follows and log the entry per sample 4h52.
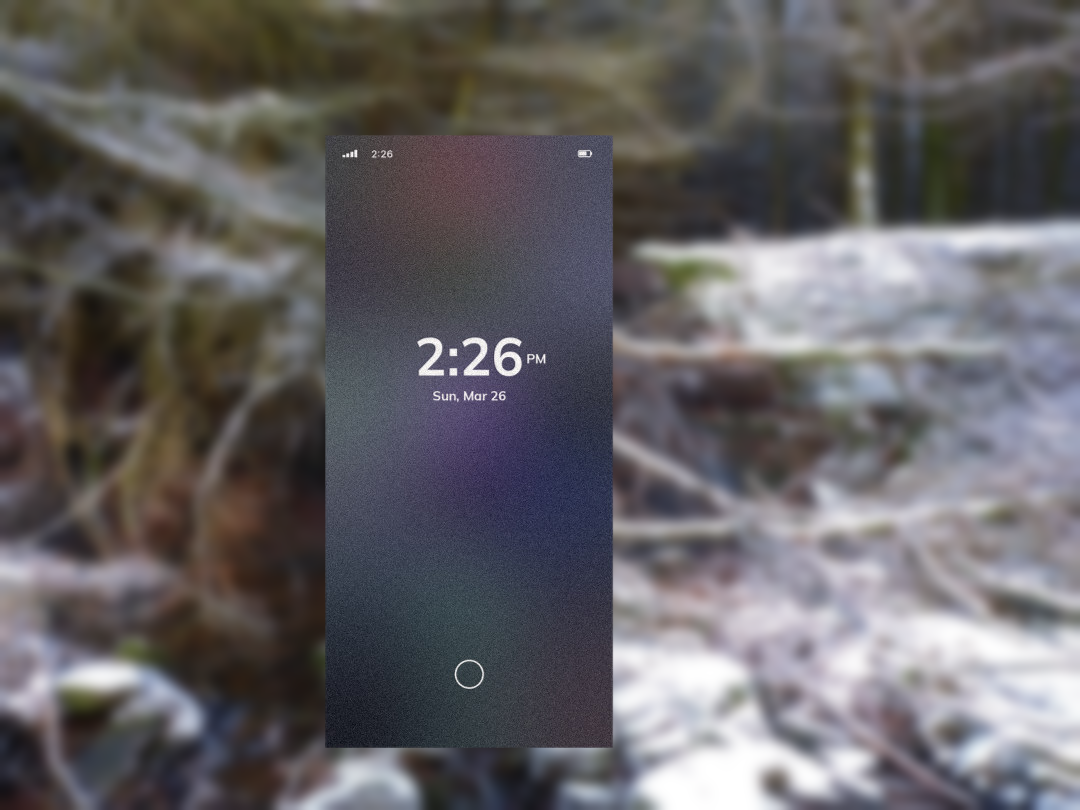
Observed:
2h26
